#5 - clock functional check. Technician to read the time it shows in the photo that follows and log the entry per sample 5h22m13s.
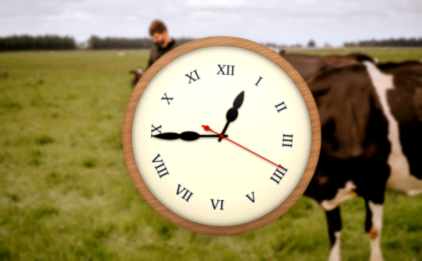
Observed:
12h44m19s
